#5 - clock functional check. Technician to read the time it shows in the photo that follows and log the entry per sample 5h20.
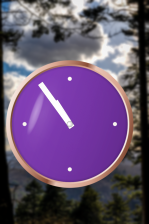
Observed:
10h54
